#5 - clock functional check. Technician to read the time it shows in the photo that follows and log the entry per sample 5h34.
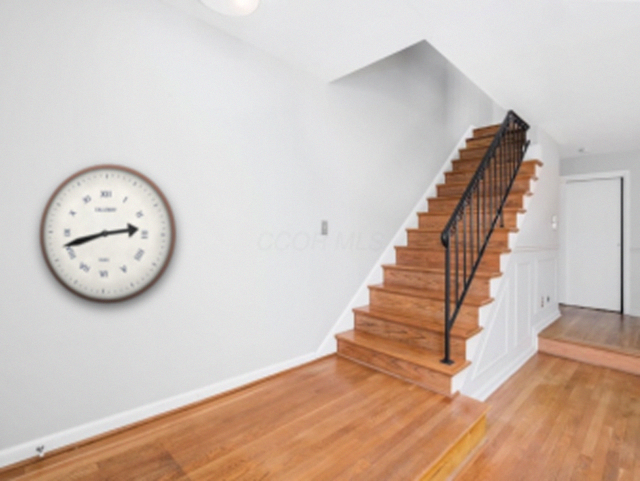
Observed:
2h42
